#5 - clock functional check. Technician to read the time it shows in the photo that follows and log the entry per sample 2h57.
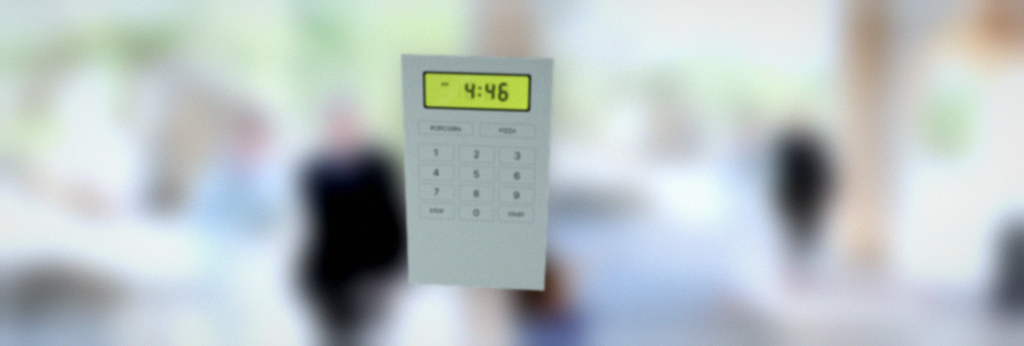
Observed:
4h46
